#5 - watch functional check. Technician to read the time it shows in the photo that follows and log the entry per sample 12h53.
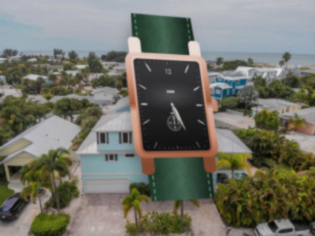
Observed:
5h26
